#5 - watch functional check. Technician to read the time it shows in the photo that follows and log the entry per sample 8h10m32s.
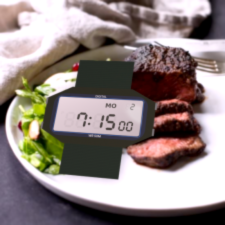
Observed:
7h15m00s
